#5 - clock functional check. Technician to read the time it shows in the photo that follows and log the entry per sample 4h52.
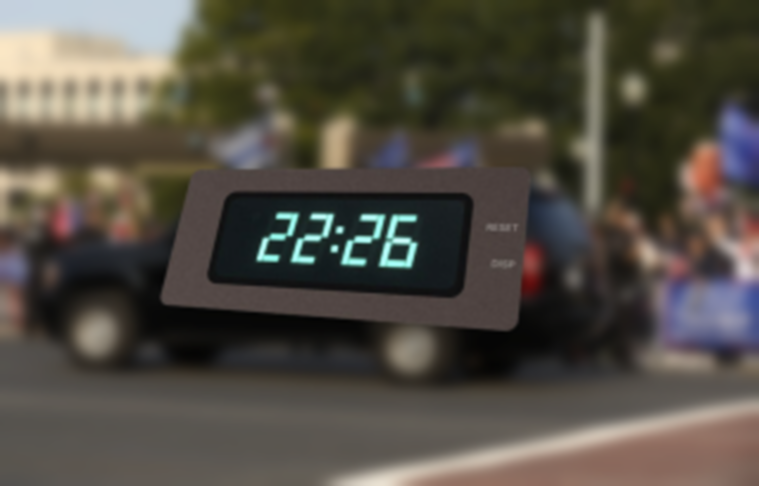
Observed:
22h26
